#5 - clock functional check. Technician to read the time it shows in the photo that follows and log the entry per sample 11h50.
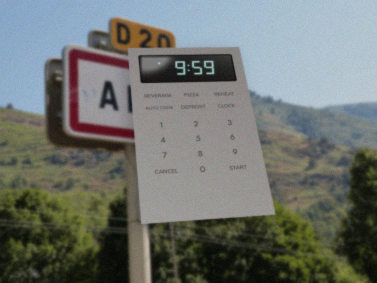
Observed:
9h59
